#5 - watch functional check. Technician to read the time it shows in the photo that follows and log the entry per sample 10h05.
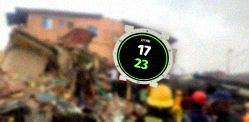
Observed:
17h23
